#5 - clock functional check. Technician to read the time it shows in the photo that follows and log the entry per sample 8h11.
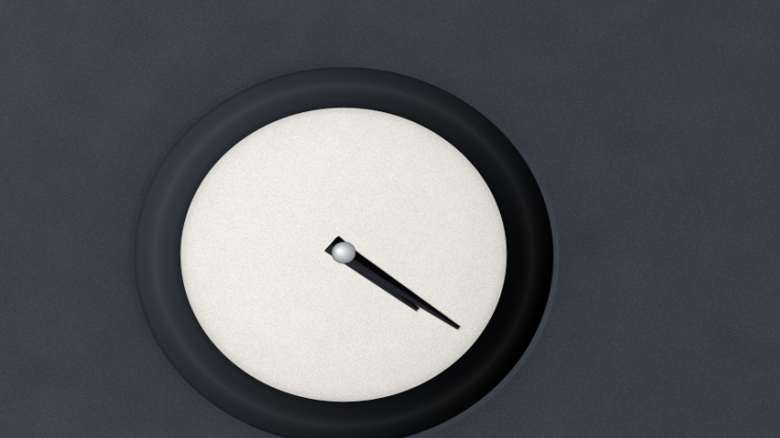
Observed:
4h21
